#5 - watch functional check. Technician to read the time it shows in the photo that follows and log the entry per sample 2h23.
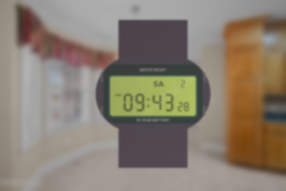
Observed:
9h43
